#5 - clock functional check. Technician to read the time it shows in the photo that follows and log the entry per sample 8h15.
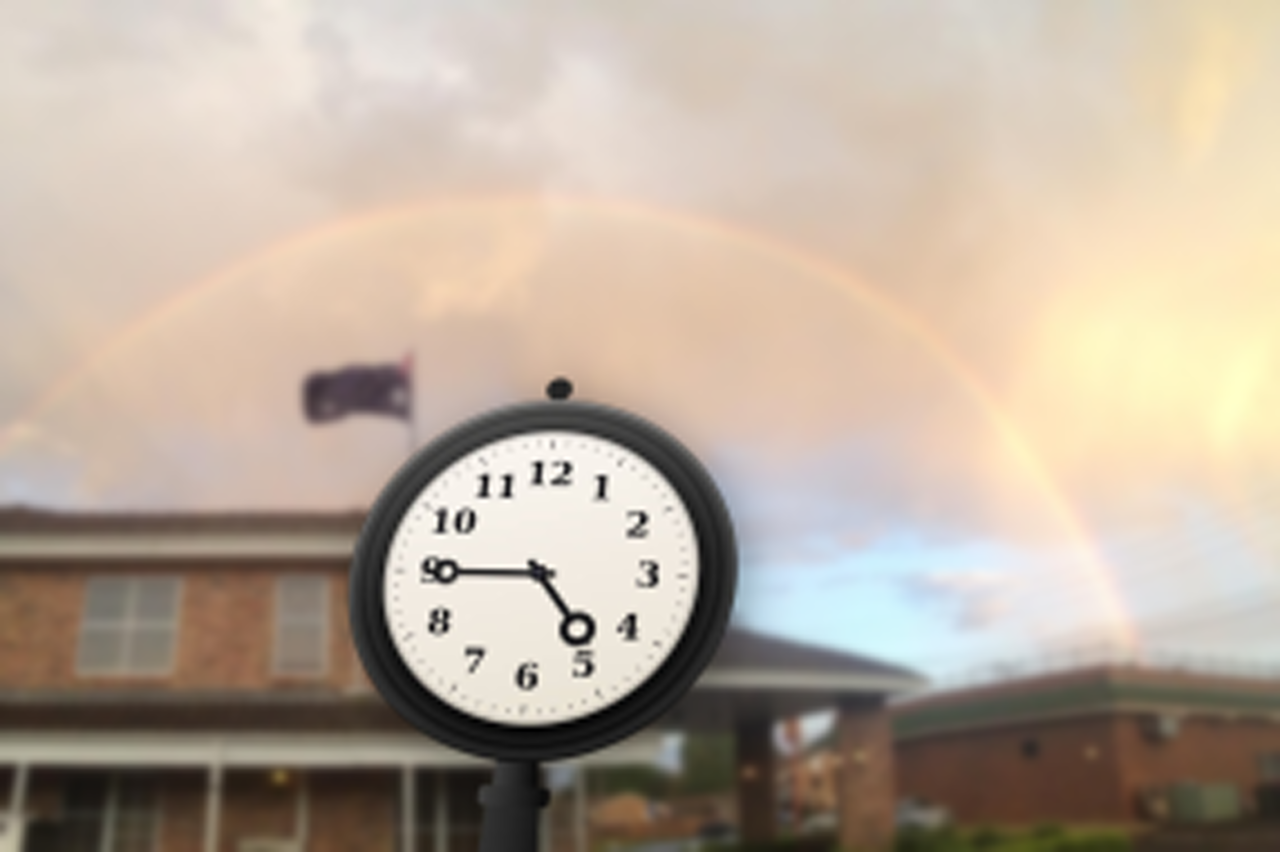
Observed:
4h45
